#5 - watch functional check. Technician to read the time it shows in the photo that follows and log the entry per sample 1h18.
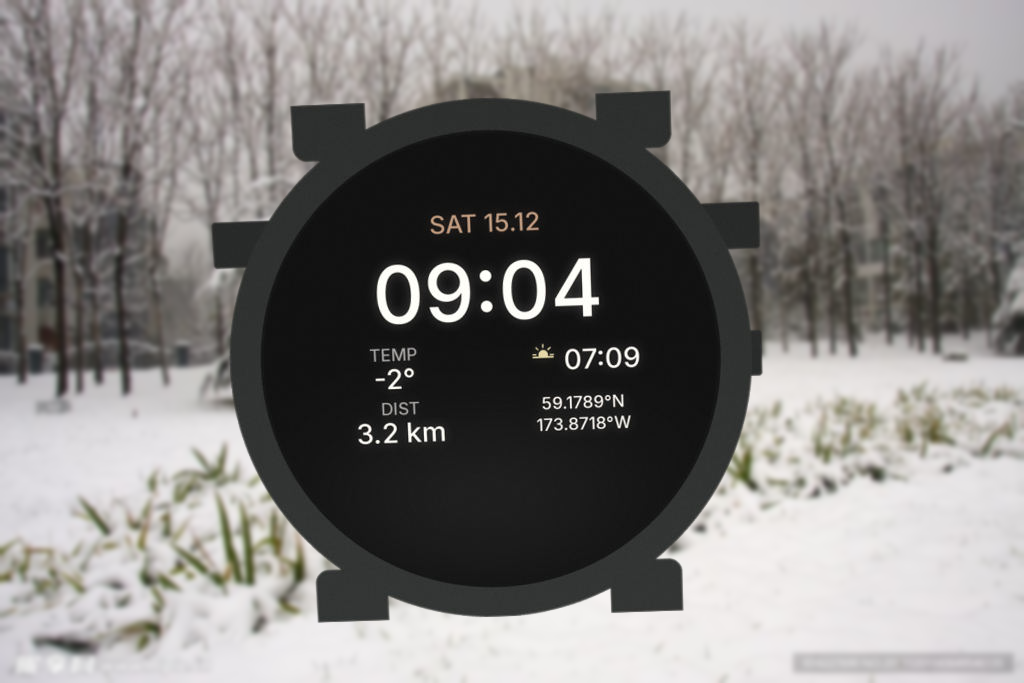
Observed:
9h04
